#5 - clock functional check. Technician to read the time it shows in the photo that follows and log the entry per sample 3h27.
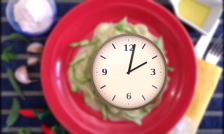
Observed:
2h02
